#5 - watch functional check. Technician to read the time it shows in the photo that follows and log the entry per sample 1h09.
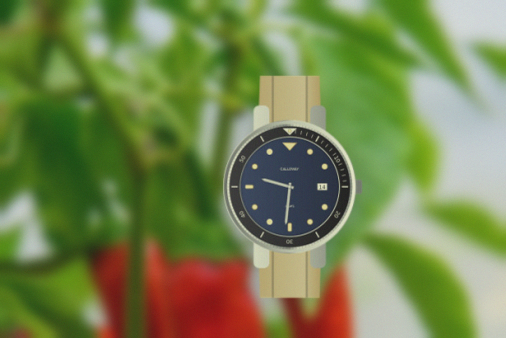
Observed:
9h31
